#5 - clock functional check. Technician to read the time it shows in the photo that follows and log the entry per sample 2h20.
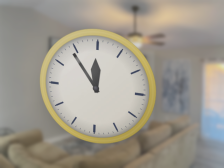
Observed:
11h54
